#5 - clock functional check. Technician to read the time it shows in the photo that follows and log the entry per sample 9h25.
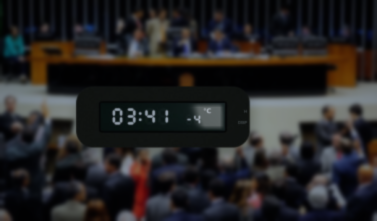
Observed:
3h41
